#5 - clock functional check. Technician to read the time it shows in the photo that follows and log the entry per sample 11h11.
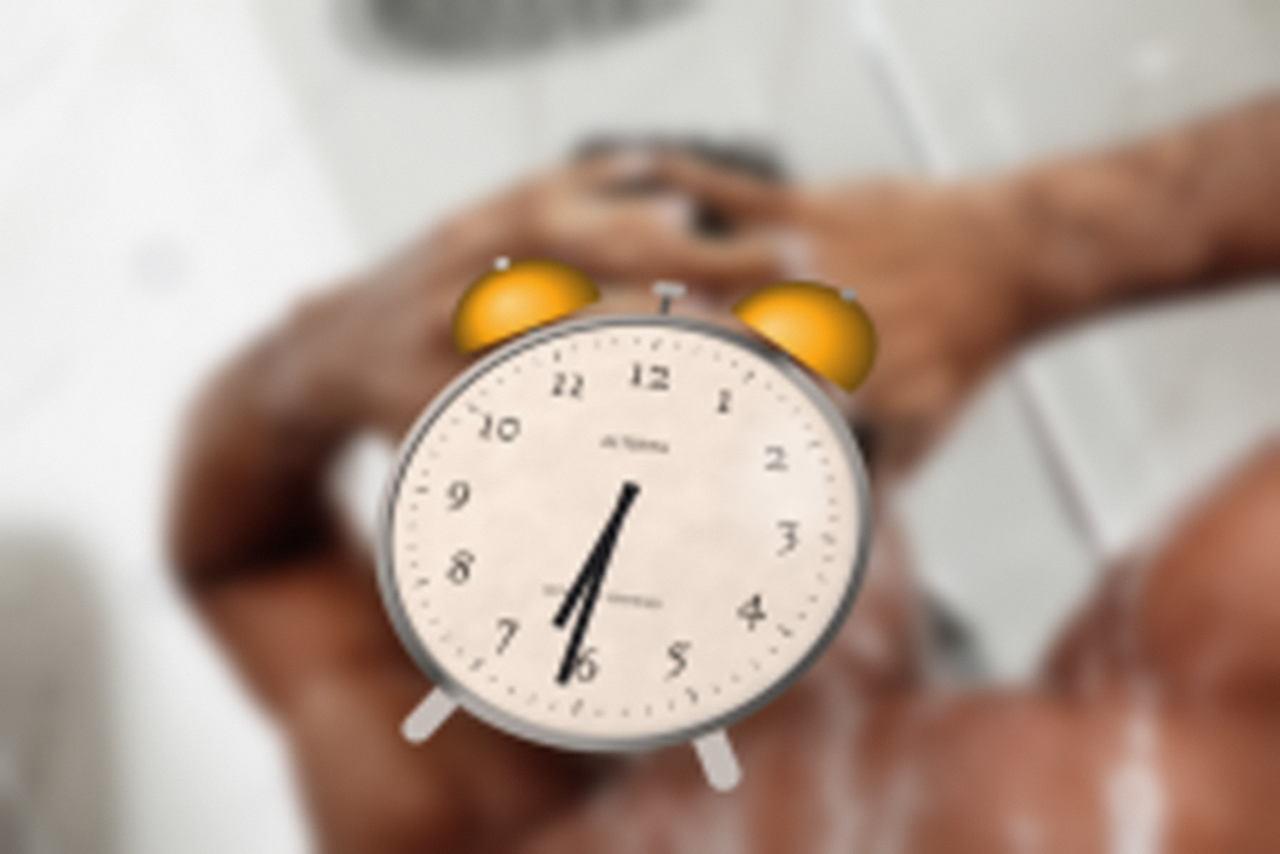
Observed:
6h31
